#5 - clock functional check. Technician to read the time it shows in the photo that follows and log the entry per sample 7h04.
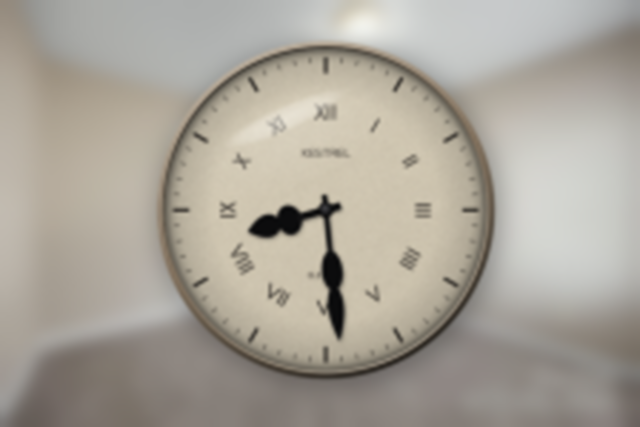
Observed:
8h29
